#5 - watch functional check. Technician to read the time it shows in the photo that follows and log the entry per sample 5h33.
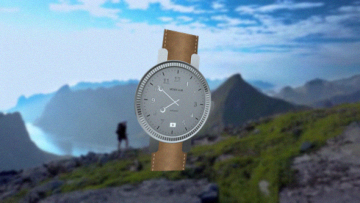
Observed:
7h51
